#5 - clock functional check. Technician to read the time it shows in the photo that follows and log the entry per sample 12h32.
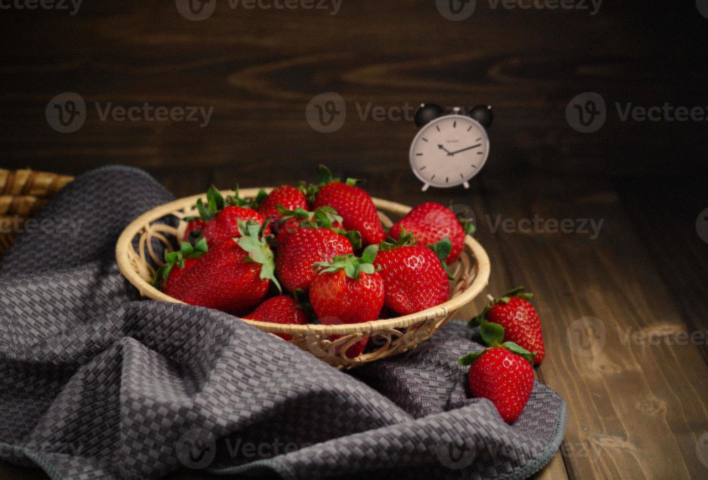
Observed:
10h12
